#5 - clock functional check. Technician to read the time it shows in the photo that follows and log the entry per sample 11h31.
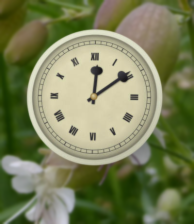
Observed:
12h09
